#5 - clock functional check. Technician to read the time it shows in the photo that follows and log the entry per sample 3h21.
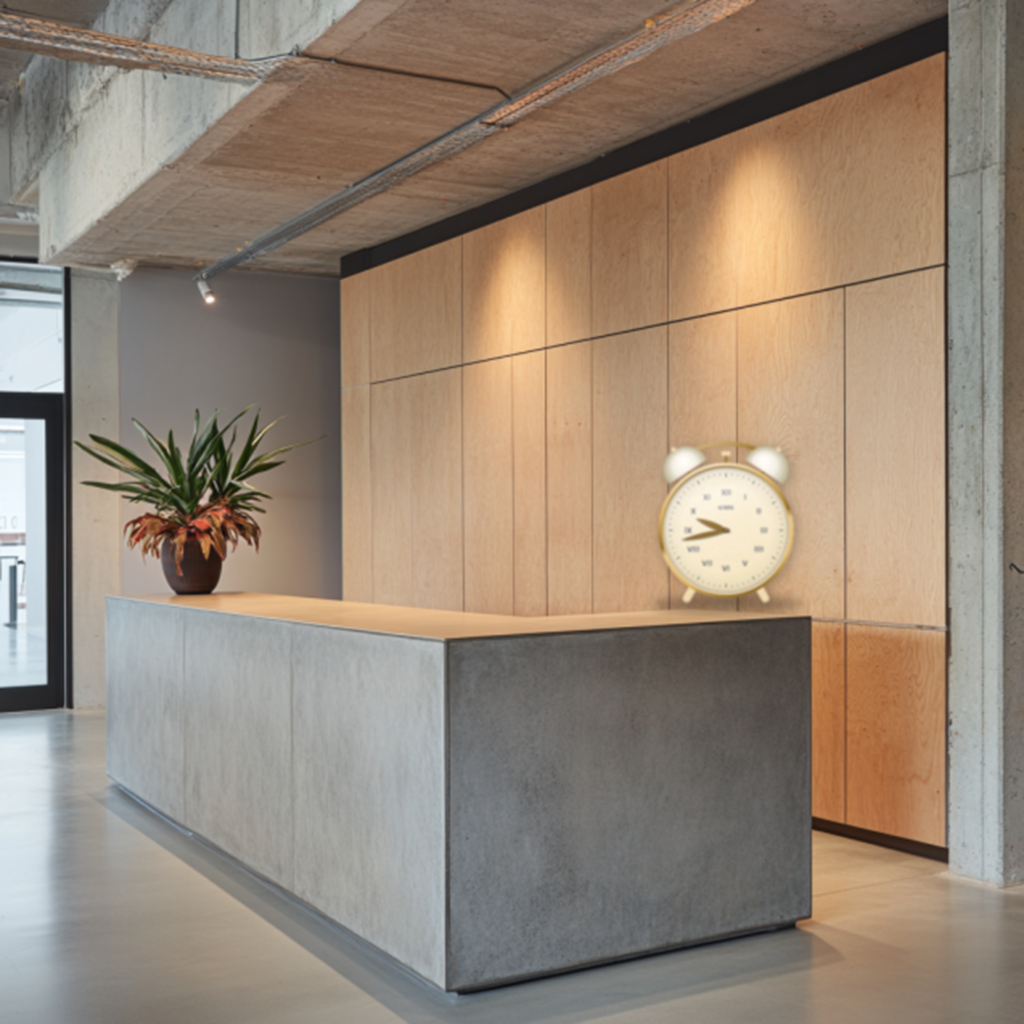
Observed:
9h43
